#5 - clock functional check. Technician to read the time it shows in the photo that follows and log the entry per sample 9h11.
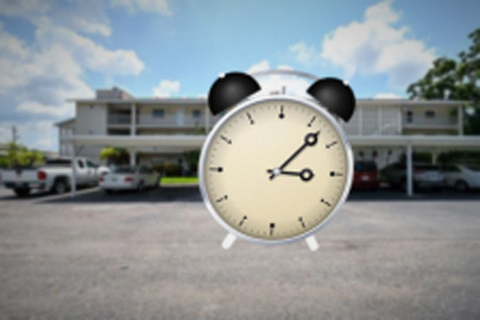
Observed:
3h07
